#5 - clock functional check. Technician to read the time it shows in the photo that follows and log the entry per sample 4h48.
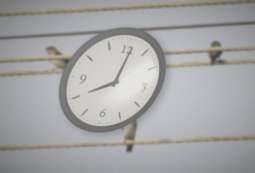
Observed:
8h01
